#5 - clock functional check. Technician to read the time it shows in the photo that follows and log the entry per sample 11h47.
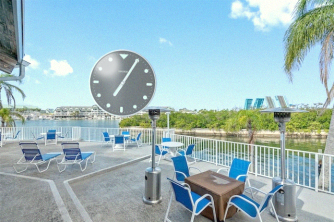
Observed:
7h05
